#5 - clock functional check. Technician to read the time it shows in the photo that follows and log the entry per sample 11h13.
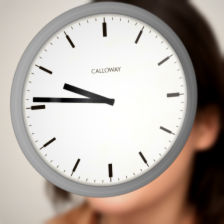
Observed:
9h46
